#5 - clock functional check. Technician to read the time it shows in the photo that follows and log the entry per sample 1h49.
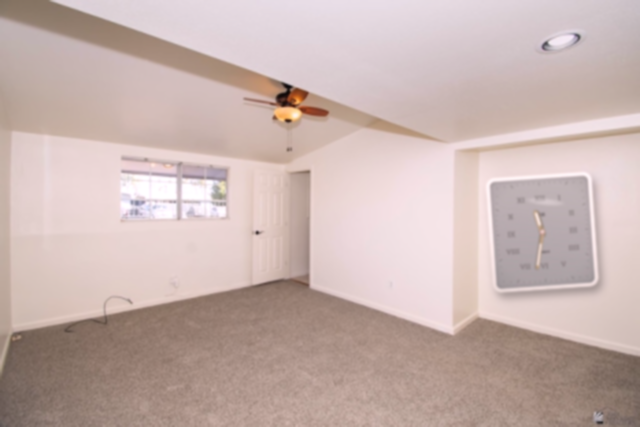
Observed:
11h32
